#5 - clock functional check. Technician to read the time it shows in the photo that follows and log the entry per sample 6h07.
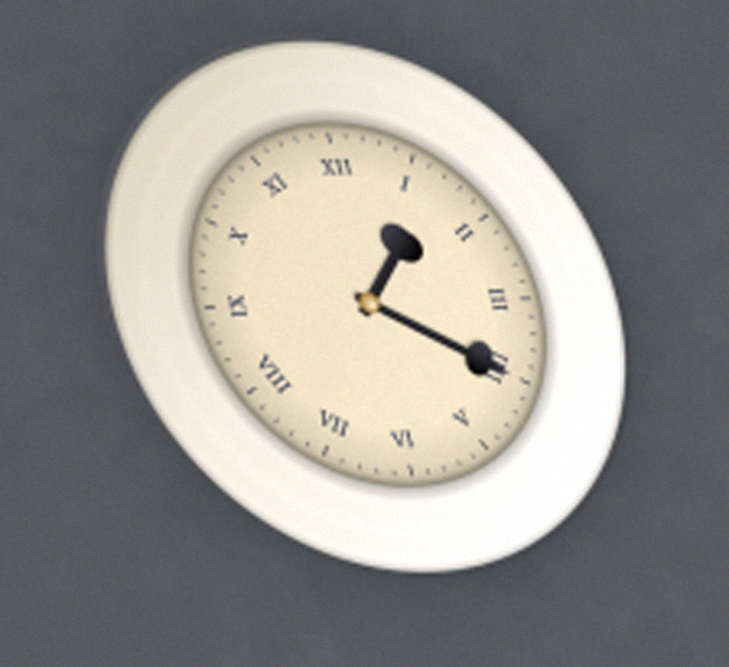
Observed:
1h20
